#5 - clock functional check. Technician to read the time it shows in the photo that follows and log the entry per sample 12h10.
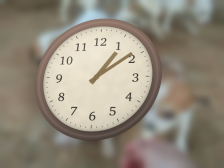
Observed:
1h09
